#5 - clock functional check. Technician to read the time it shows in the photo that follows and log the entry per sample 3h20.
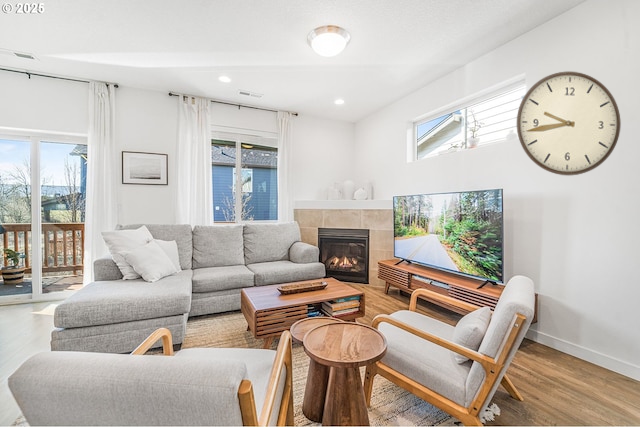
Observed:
9h43
